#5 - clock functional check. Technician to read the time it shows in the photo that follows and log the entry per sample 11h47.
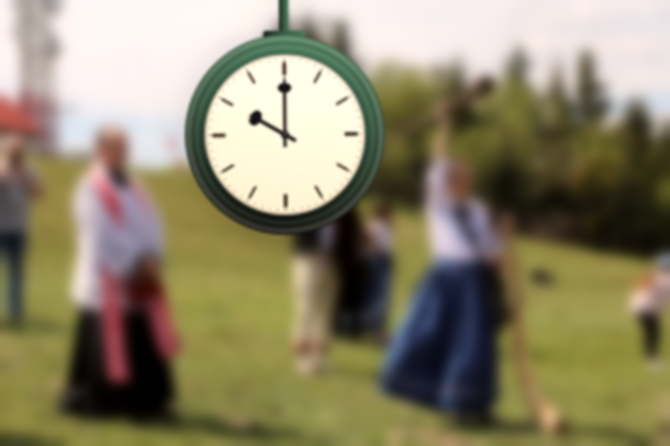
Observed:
10h00
